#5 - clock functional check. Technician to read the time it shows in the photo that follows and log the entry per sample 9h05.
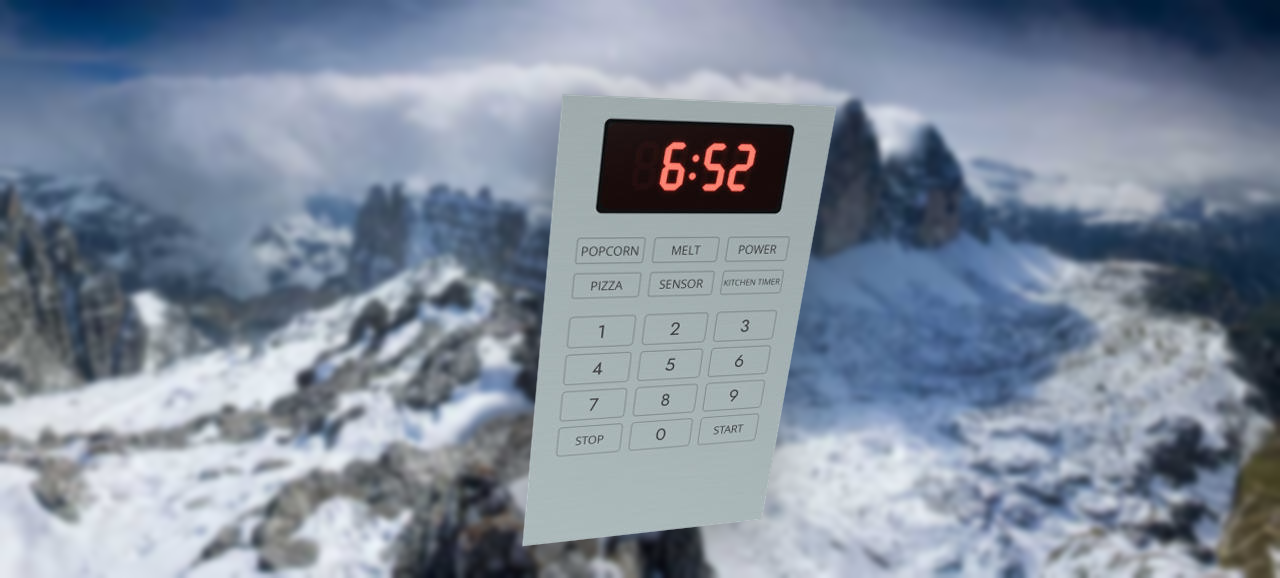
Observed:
6h52
